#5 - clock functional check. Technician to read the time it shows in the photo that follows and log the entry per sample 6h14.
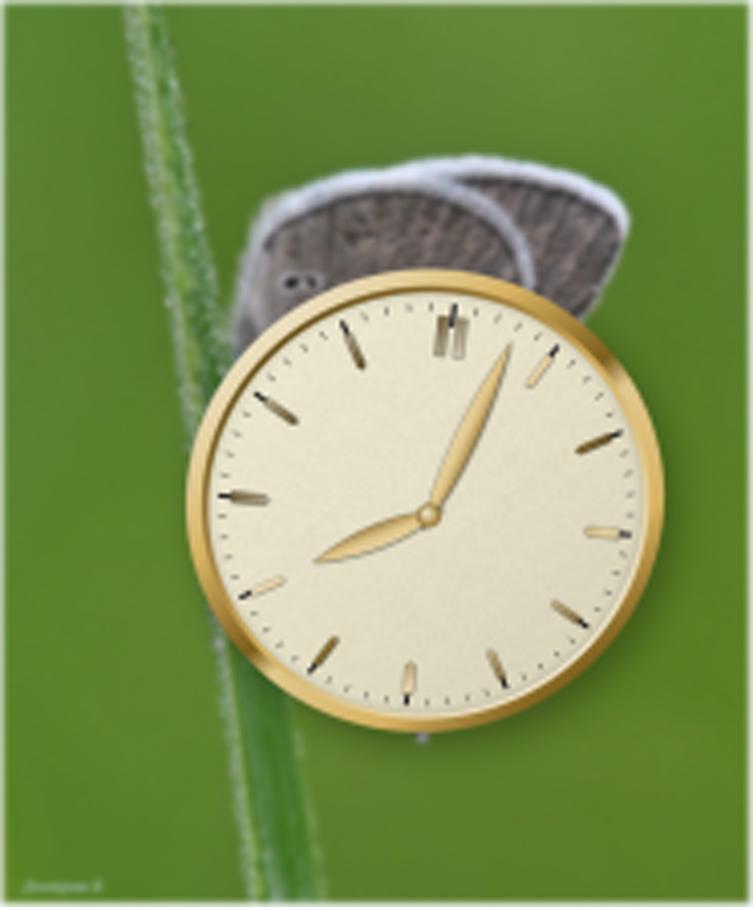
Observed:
8h03
